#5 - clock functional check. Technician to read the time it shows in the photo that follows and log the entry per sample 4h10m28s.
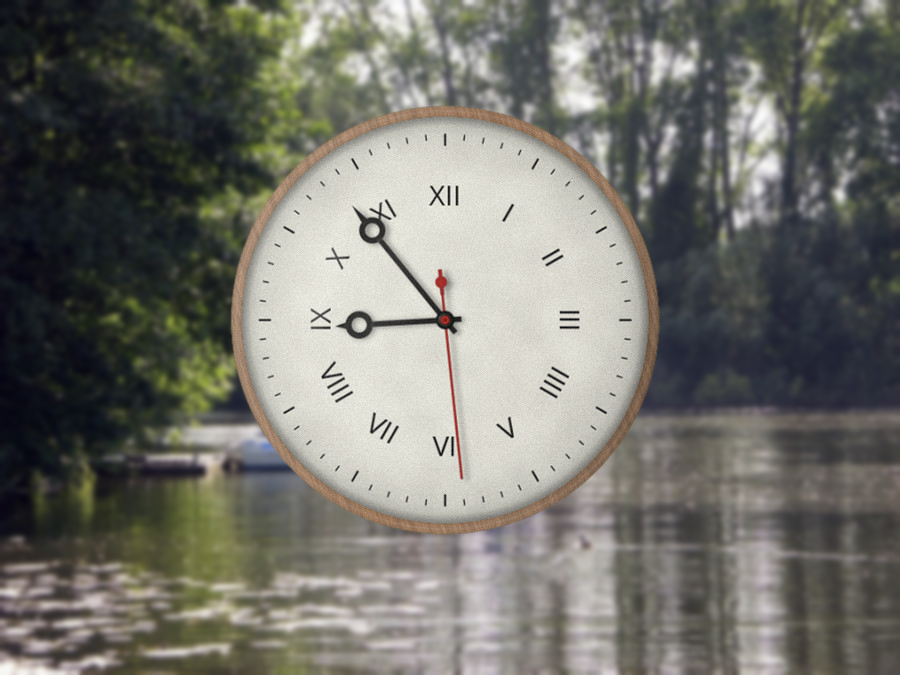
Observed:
8h53m29s
